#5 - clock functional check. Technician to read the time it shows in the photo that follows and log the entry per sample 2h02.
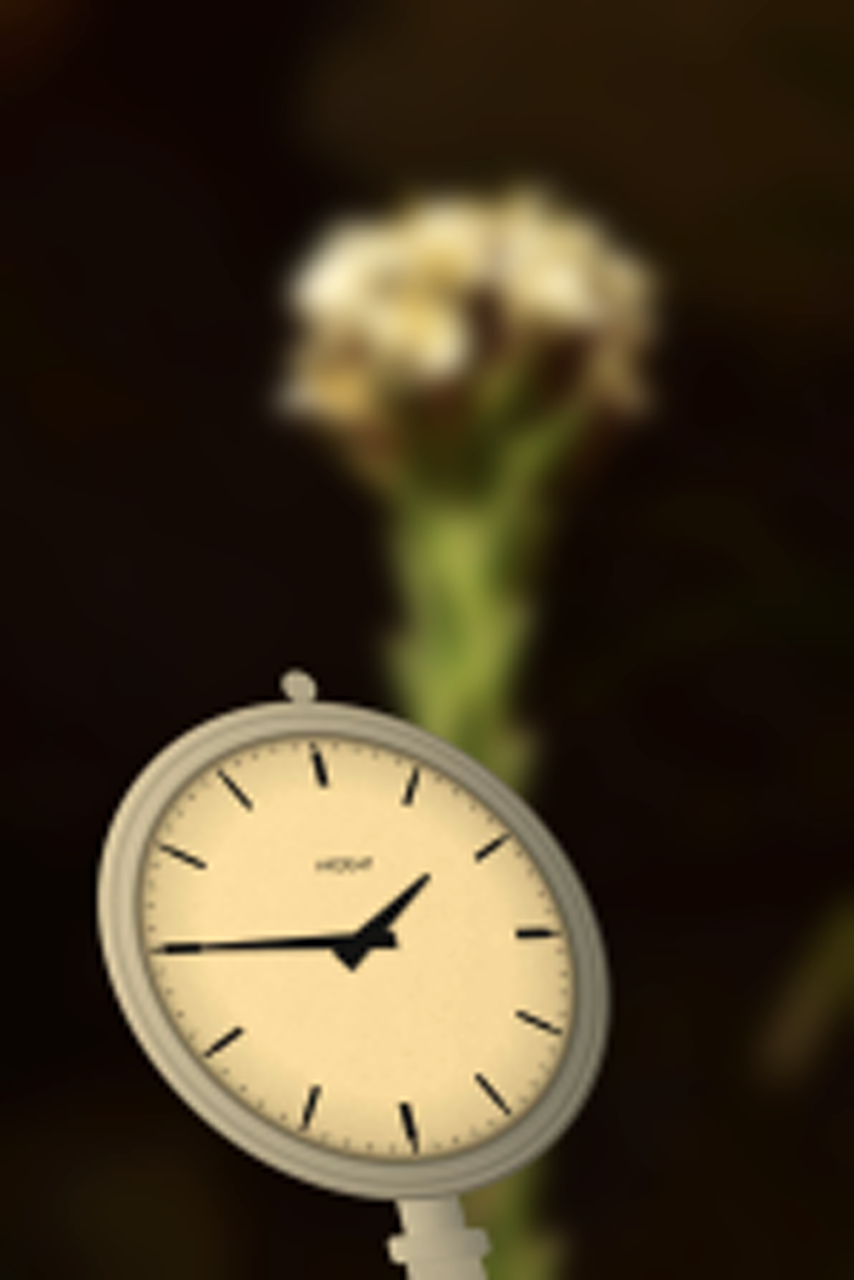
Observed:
1h45
